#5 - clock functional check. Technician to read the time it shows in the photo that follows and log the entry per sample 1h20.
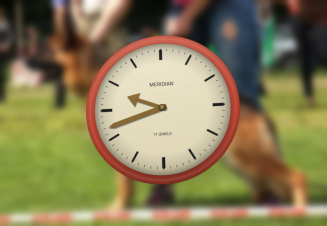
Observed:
9h42
